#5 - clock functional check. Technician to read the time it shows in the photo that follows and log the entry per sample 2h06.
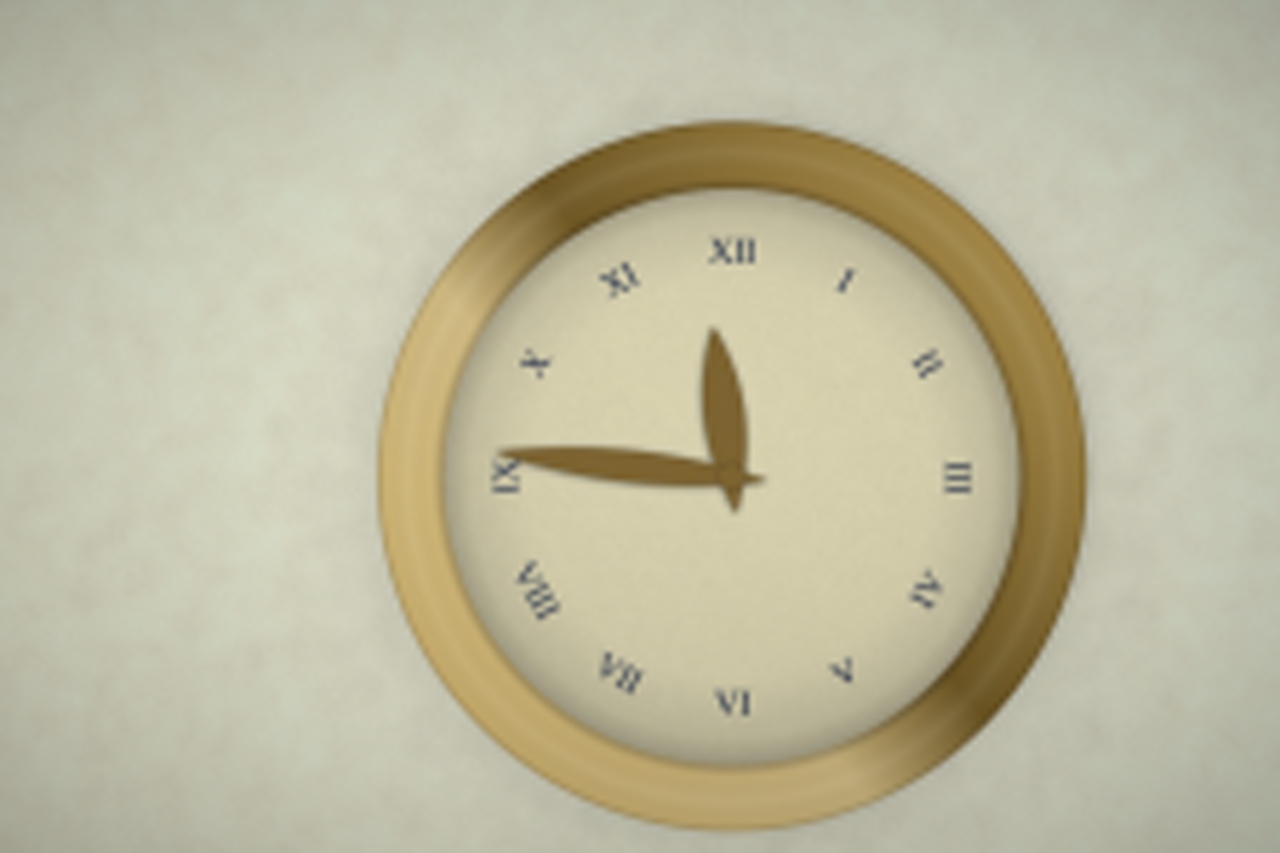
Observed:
11h46
